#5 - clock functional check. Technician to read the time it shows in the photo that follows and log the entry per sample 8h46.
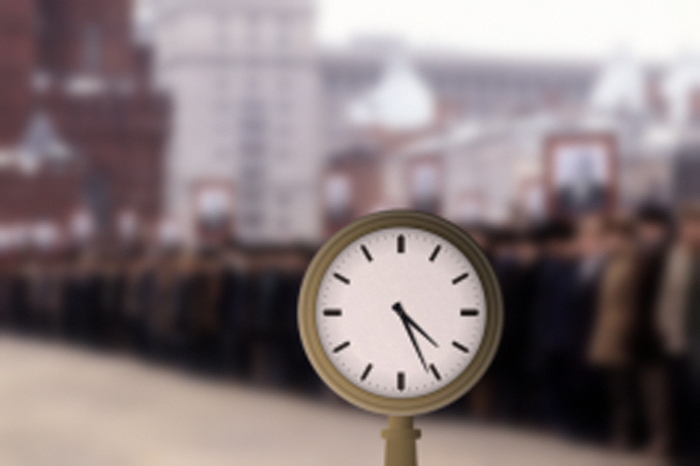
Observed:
4h26
